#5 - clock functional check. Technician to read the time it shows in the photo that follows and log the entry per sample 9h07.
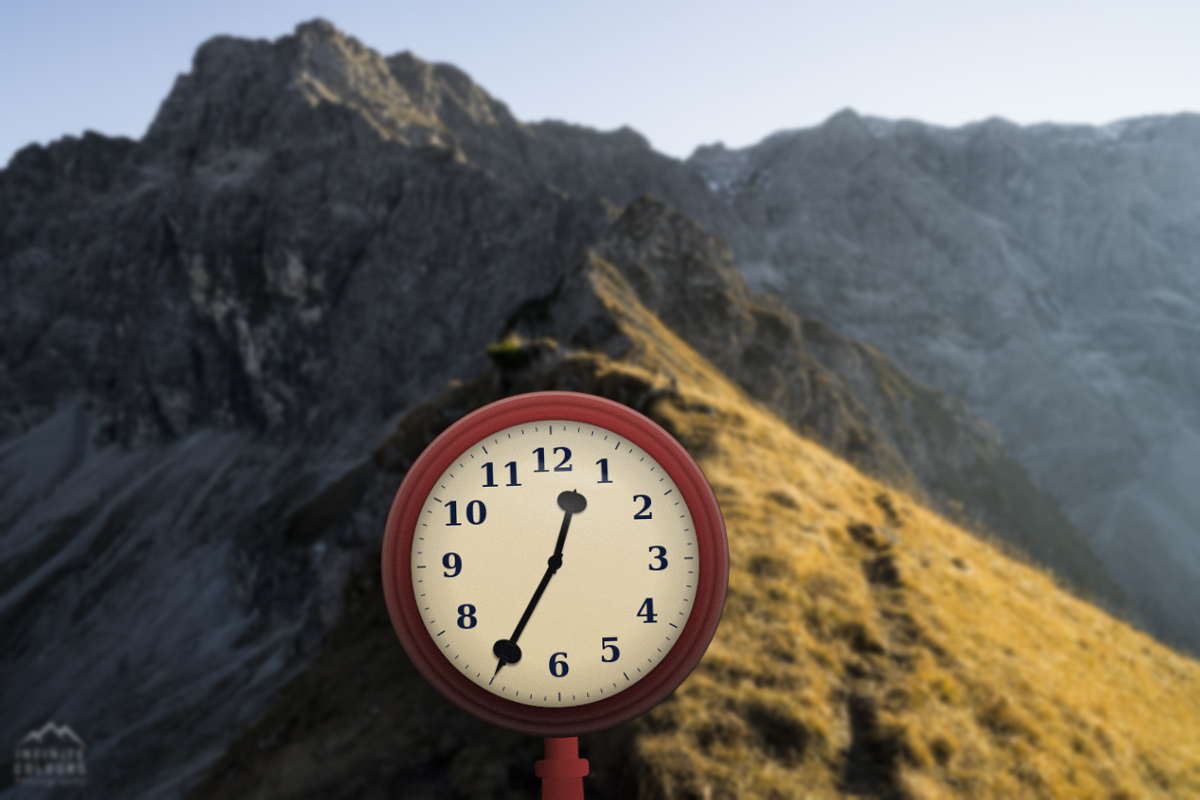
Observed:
12h35
